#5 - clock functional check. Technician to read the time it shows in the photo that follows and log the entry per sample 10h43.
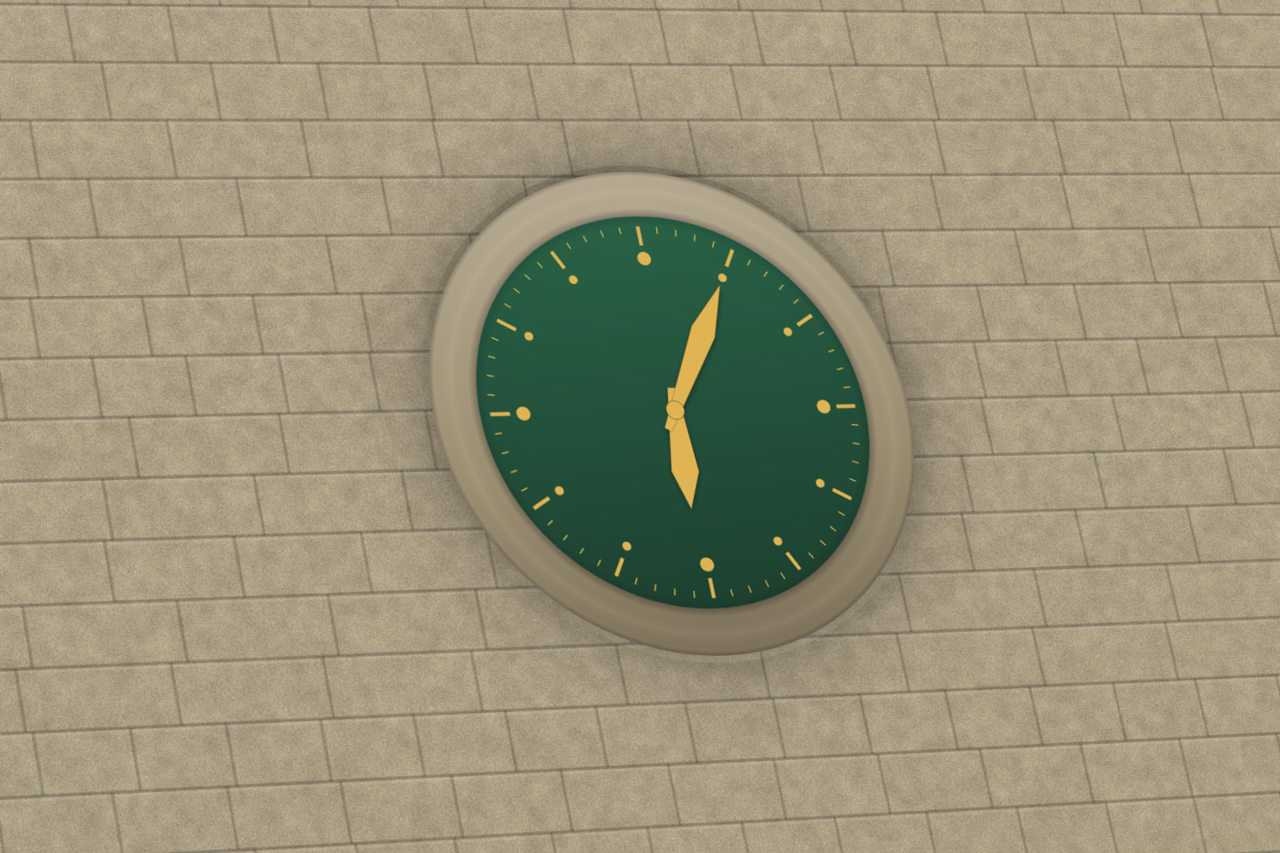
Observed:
6h05
